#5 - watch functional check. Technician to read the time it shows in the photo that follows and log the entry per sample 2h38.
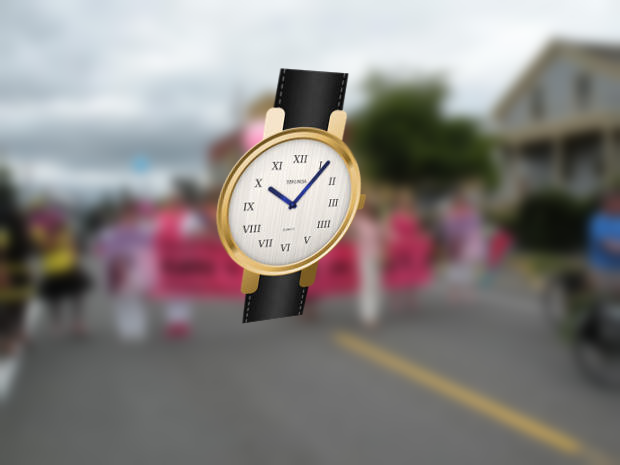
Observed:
10h06
